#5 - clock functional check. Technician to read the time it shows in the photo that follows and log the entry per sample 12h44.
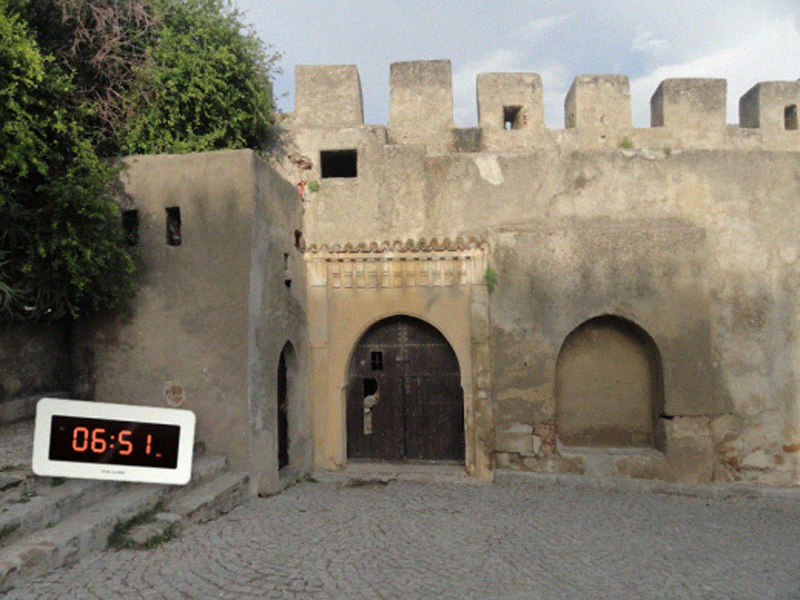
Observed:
6h51
